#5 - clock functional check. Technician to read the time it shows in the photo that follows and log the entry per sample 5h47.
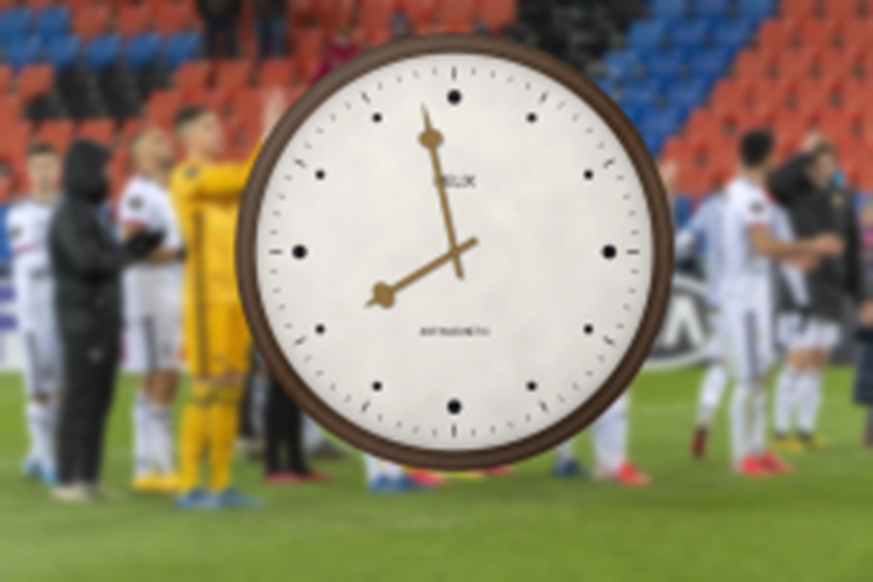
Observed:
7h58
